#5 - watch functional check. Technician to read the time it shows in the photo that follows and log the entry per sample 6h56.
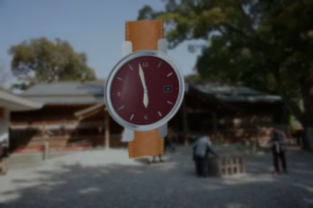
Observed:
5h58
